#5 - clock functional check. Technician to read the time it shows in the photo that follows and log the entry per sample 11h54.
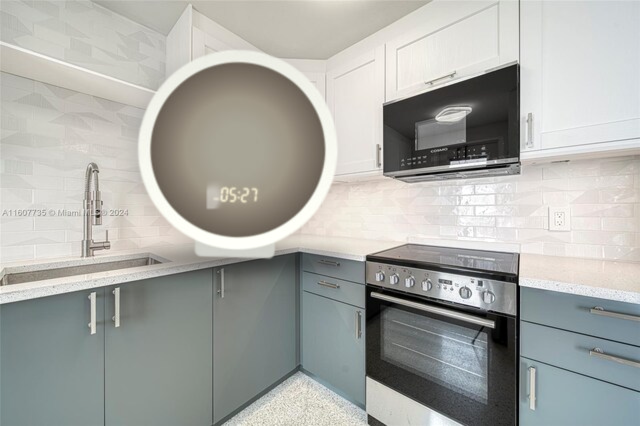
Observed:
5h27
